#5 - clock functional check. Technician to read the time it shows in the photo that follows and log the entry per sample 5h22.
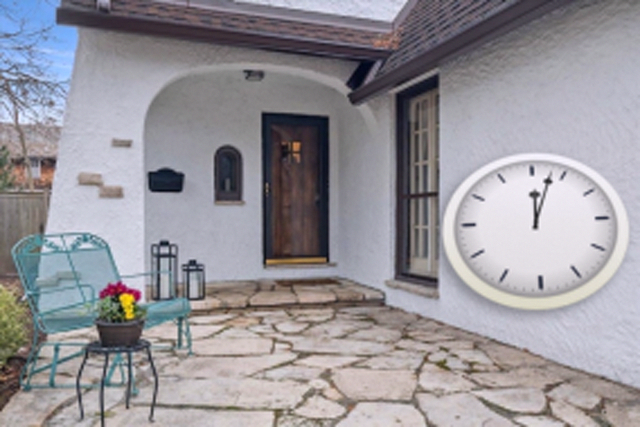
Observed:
12h03
